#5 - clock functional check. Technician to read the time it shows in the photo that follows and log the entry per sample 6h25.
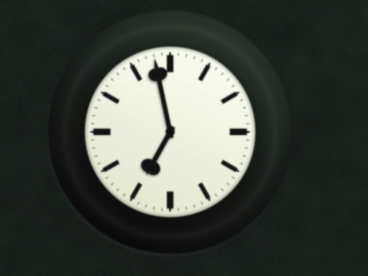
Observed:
6h58
